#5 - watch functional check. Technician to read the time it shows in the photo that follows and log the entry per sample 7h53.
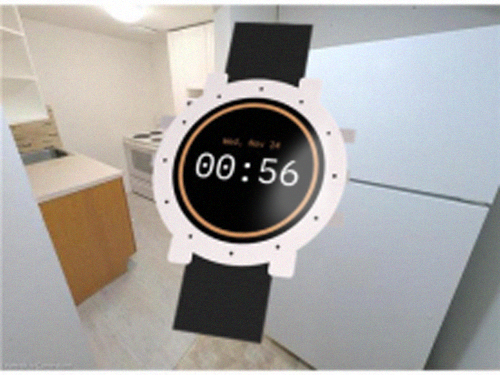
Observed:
0h56
